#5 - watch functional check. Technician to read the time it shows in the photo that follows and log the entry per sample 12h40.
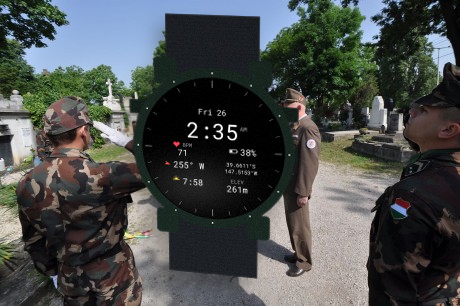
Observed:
2h35
